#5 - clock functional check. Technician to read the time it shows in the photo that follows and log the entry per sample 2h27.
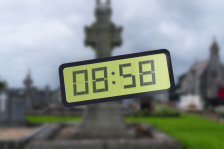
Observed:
8h58
